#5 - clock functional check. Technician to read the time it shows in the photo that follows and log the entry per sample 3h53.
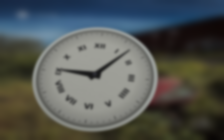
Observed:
9h07
